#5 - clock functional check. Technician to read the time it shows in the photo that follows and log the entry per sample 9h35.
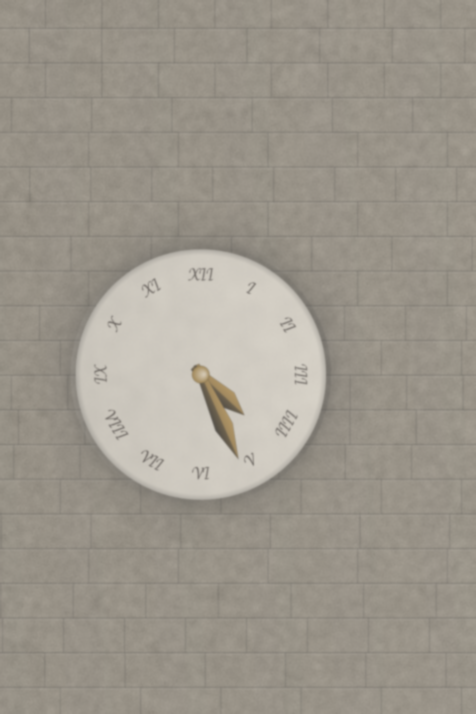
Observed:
4h26
